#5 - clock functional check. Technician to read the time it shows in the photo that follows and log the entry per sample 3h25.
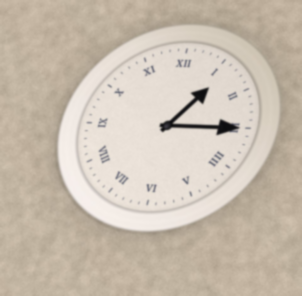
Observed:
1h15
